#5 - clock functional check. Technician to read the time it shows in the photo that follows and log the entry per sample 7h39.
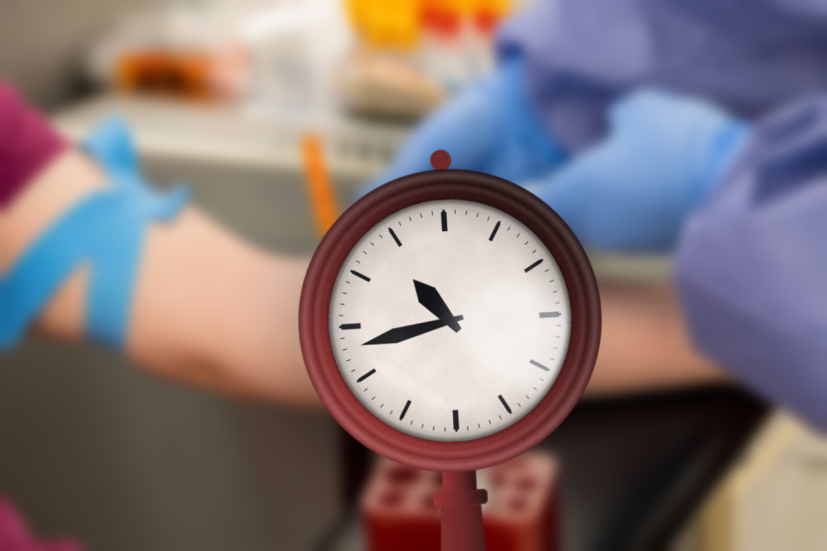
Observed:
10h43
